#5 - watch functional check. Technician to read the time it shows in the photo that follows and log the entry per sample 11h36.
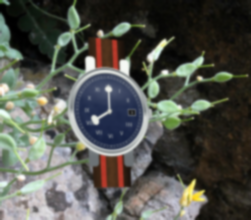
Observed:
8h00
